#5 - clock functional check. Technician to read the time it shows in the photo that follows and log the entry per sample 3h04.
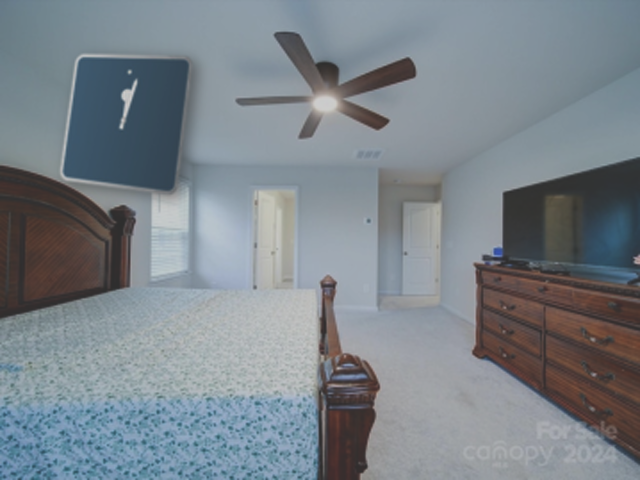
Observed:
12h02
